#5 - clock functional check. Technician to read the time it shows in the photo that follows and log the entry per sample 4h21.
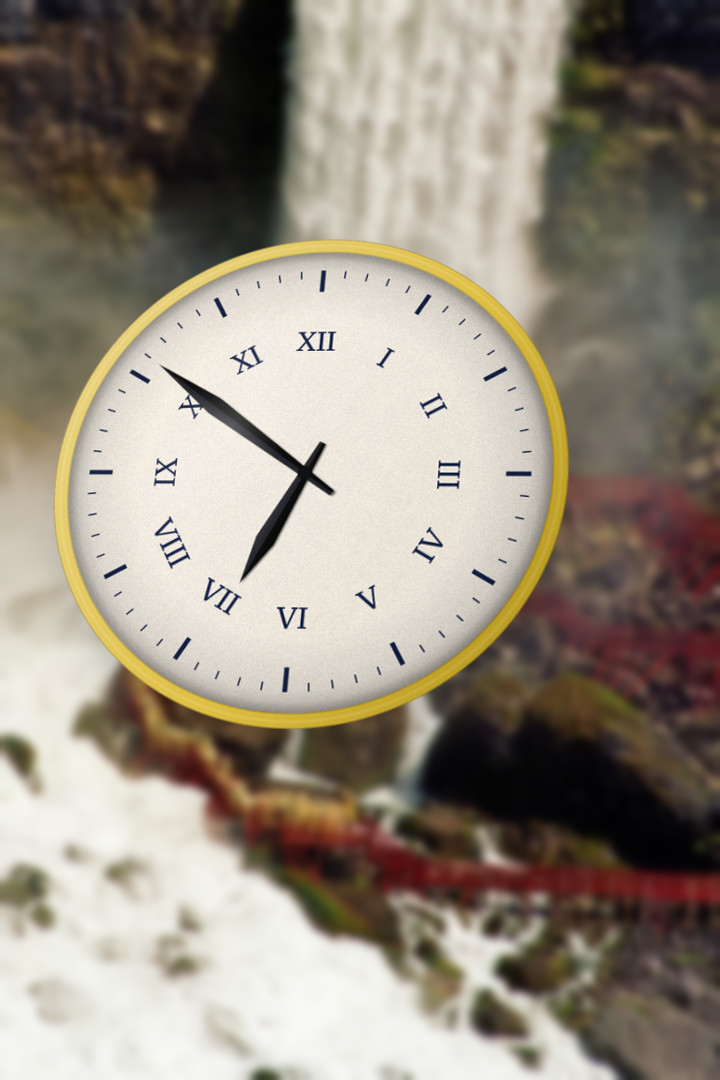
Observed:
6h51
